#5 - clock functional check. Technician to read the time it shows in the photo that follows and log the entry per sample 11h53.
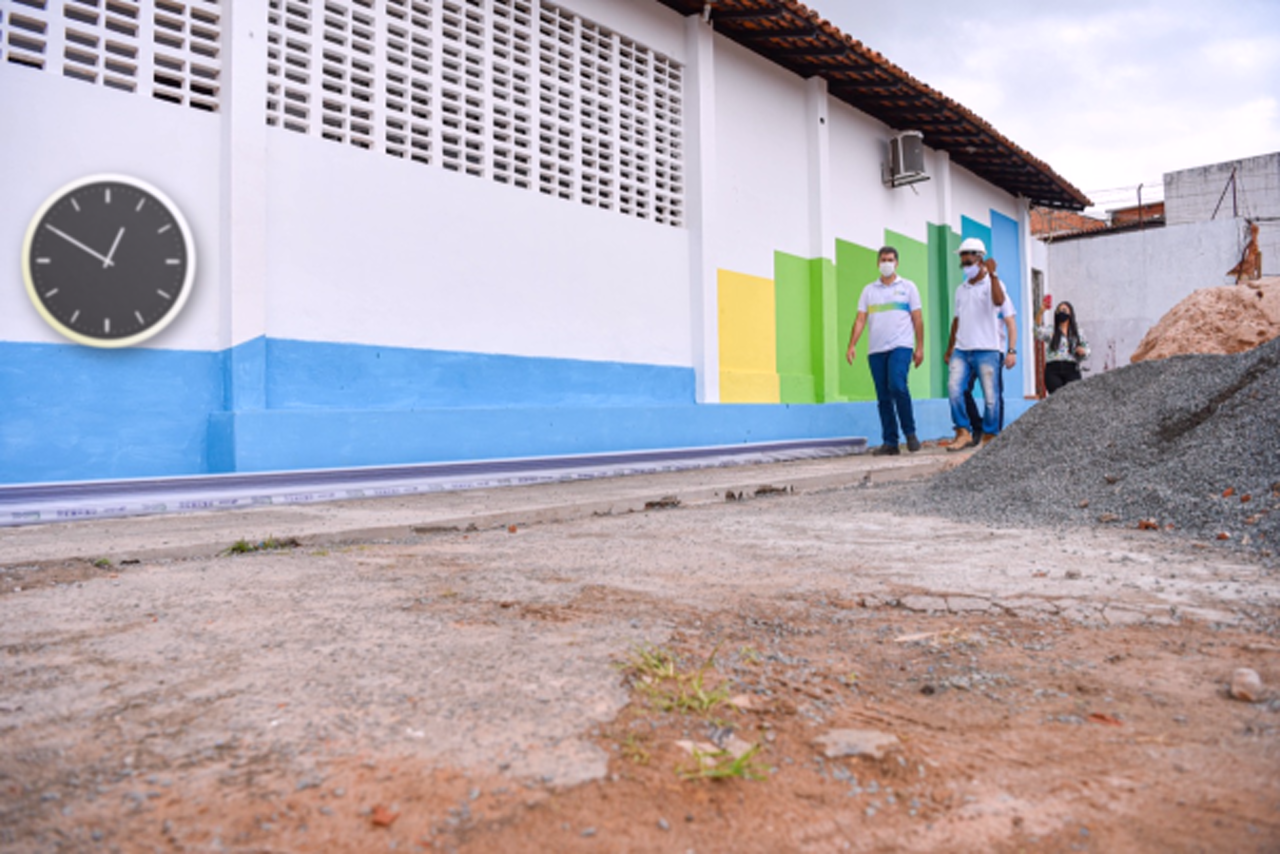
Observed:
12h50
